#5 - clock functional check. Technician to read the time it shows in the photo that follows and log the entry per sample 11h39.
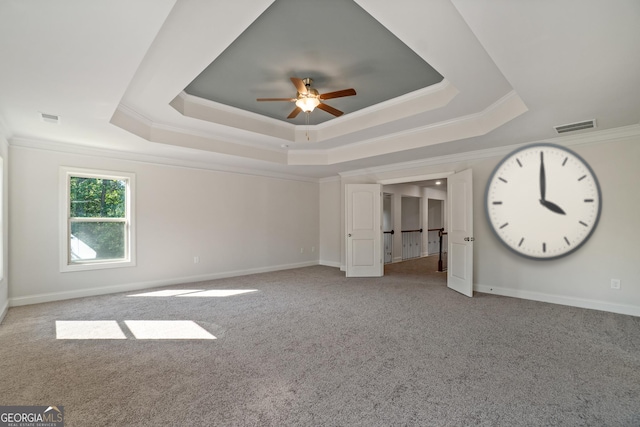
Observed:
4h00
